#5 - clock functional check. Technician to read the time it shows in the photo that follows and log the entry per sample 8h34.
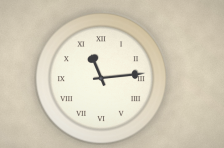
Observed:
11h14
